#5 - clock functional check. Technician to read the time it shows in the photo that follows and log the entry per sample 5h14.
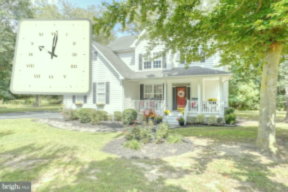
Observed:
10h01
